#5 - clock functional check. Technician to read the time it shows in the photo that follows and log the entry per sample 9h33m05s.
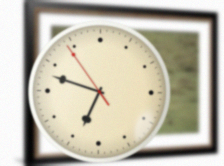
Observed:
6h47m54s
